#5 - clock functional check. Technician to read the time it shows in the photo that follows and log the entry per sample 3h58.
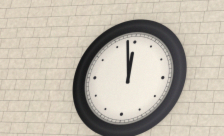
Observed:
11h58
